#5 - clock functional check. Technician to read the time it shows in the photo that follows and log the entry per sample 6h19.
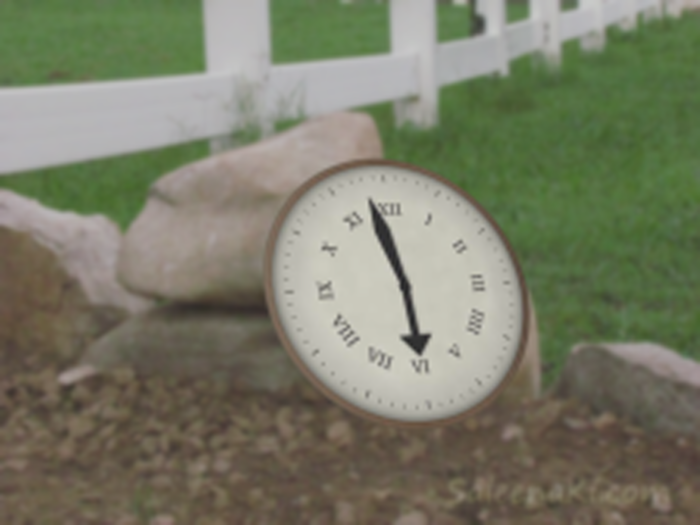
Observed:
5h58
